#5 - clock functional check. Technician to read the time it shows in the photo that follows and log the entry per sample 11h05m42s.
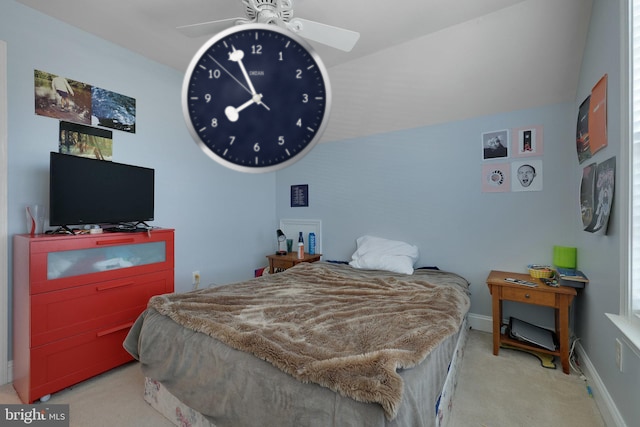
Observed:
7h55m52s
